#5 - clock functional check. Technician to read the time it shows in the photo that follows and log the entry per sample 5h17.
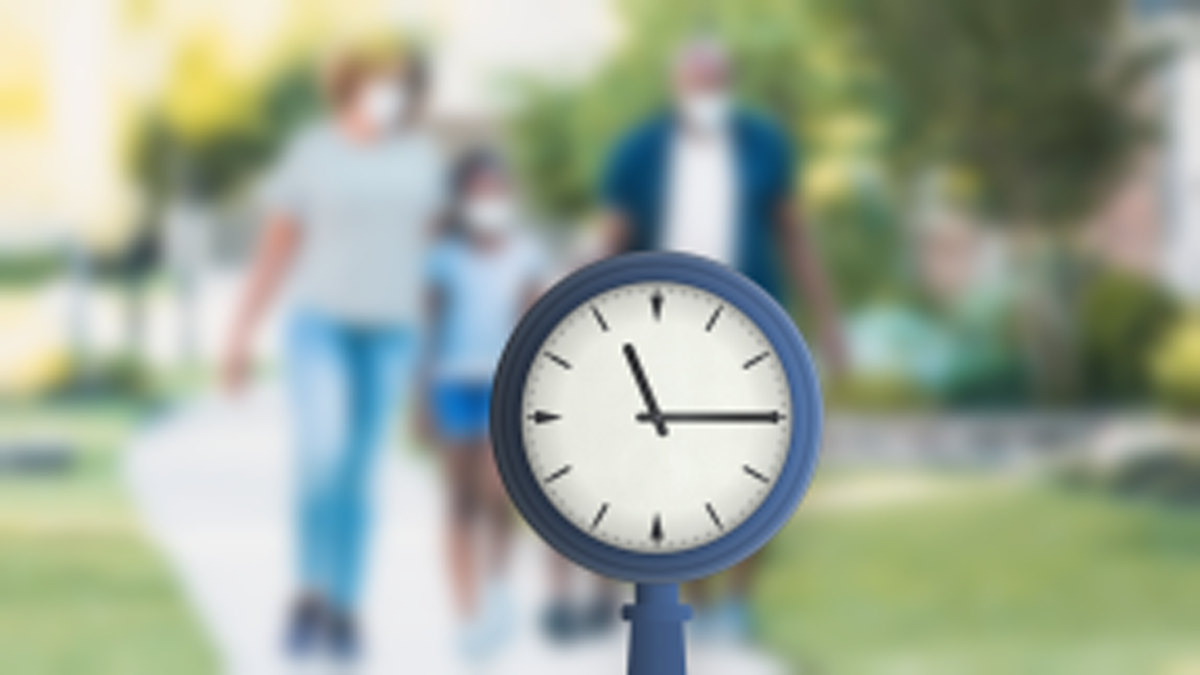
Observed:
11h15
